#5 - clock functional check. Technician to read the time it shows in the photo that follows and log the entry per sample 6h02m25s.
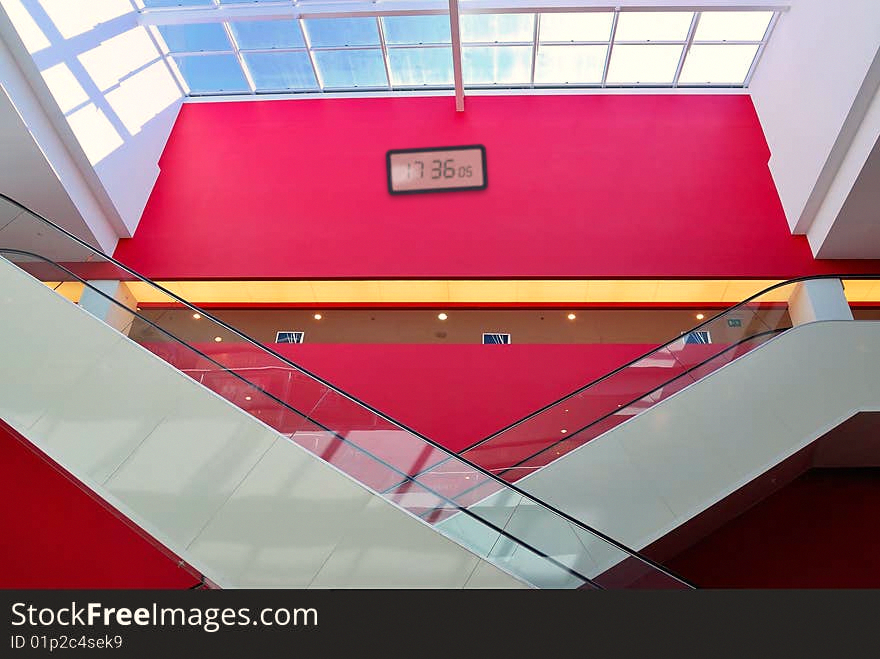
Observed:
17h36m05s
